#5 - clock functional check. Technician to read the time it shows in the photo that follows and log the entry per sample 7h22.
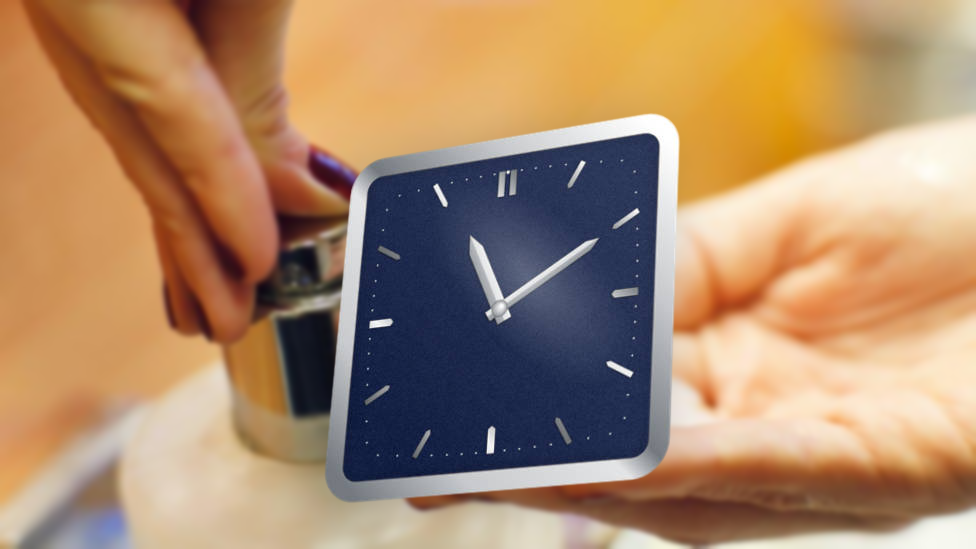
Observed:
11h10
